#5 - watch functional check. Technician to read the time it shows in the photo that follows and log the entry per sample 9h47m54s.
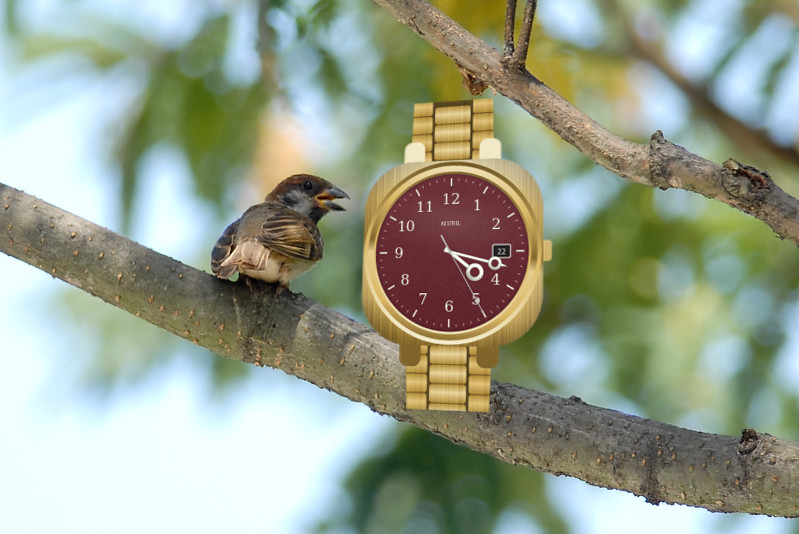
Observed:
4h17m25s
